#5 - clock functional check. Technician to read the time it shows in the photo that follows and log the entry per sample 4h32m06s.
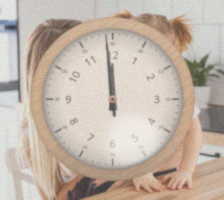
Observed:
11h58m59s
